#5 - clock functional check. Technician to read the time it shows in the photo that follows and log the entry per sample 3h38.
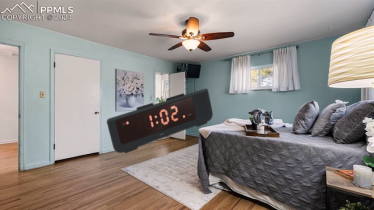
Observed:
1h02
